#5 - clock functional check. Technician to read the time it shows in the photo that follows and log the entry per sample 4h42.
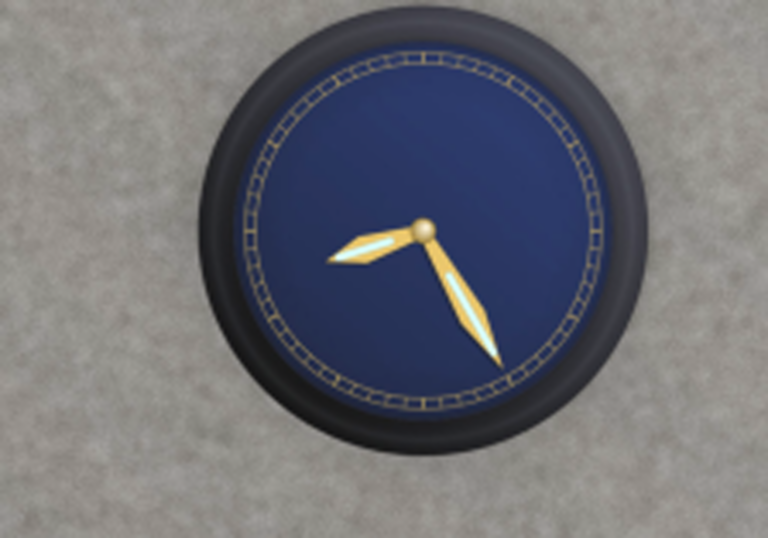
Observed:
8h25
